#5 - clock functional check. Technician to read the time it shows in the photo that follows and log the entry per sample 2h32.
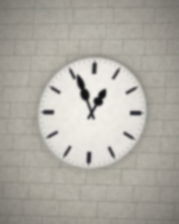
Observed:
12h56
